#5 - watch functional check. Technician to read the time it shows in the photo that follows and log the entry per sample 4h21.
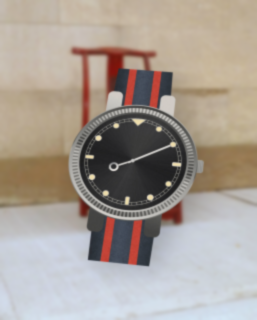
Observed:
8h10
